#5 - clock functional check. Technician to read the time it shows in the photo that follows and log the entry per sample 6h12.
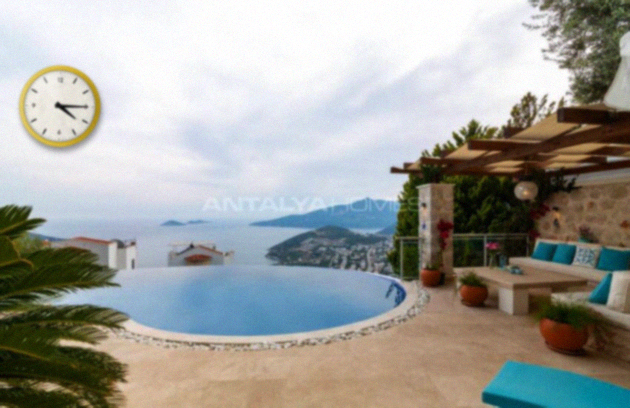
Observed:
4h15
